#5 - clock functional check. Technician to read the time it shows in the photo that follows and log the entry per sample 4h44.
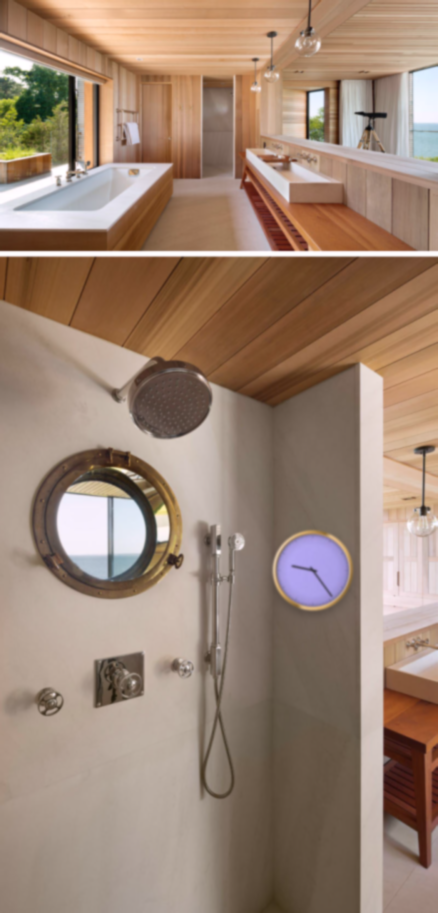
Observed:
9h24
